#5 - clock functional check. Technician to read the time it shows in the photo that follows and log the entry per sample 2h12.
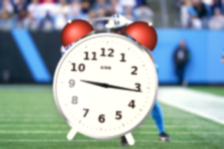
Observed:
9h16
